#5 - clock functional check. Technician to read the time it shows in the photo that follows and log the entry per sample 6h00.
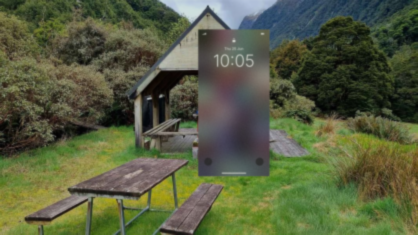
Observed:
10h05
